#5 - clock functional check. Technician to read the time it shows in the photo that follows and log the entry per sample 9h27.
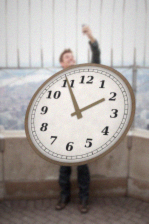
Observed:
1h55
